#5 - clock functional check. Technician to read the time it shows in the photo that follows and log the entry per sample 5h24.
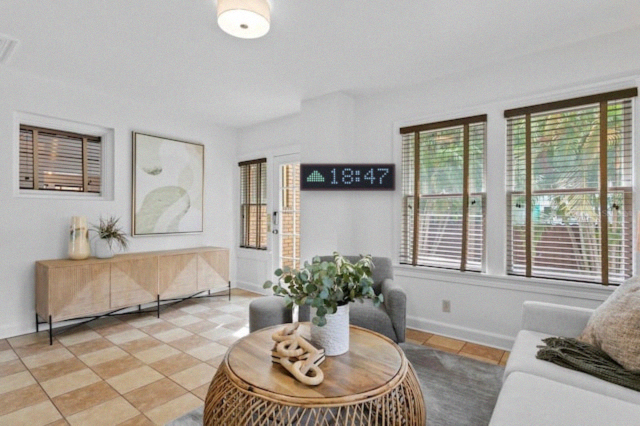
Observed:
18h47
